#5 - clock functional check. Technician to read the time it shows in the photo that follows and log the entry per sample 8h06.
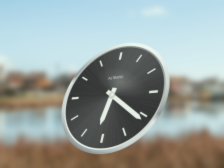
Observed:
6h21
